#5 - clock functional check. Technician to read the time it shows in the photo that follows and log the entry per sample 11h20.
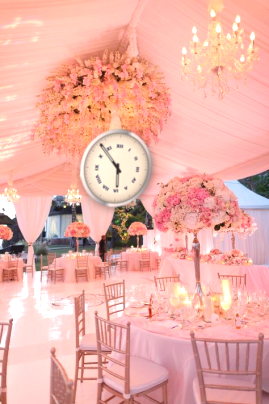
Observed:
5h53
